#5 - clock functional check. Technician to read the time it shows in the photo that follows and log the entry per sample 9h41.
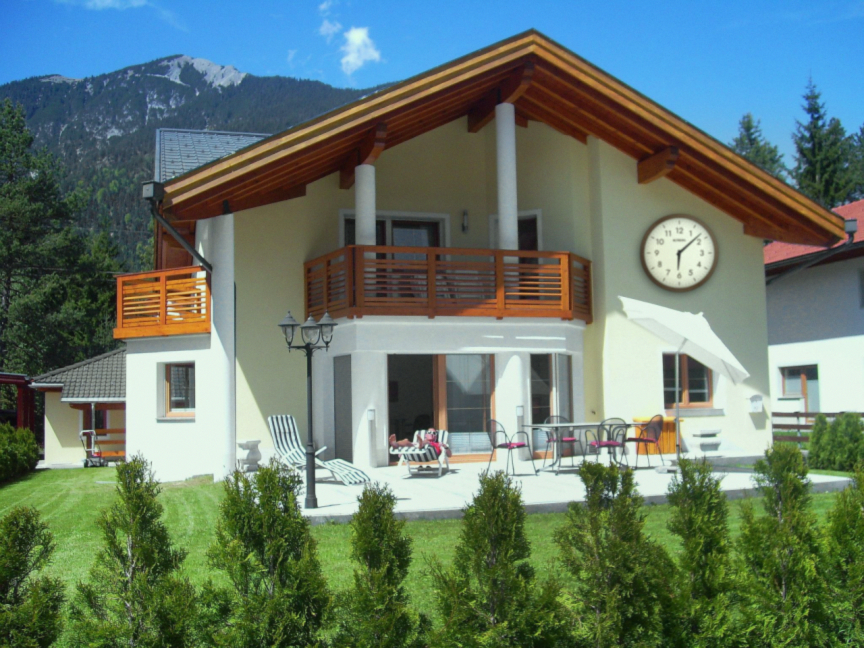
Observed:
6h08
